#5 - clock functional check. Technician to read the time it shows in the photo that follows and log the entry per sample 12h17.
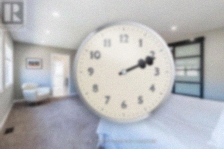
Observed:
2h11
